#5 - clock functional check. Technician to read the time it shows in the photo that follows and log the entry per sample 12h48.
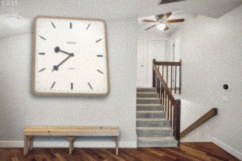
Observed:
9h38
